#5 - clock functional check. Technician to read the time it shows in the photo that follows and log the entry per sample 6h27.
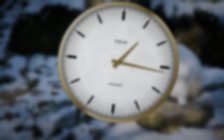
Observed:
1h16
